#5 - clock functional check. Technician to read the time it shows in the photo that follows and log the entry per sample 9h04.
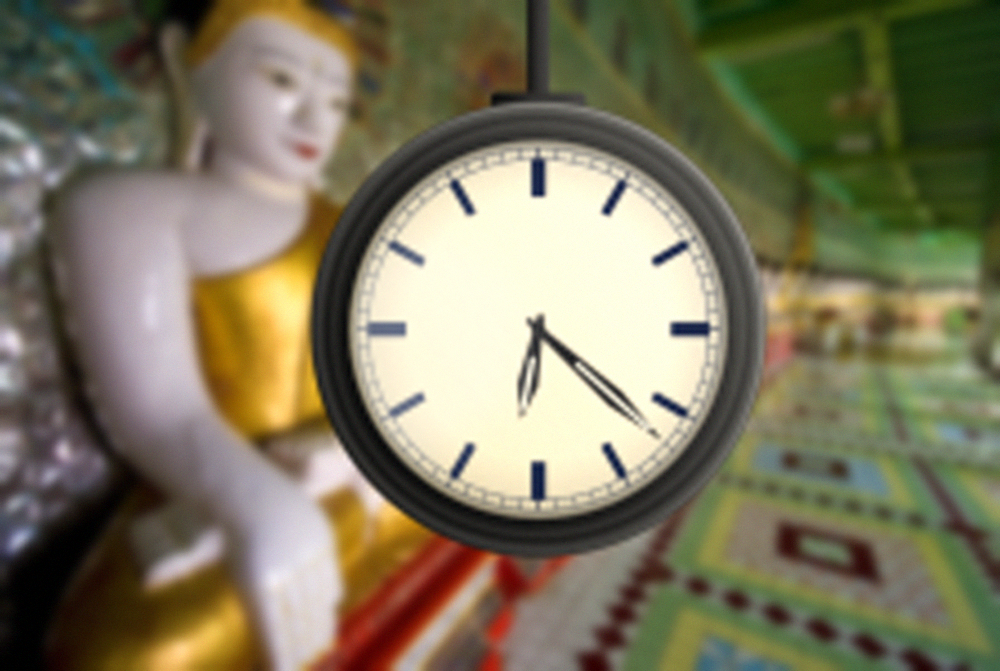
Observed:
6h22
